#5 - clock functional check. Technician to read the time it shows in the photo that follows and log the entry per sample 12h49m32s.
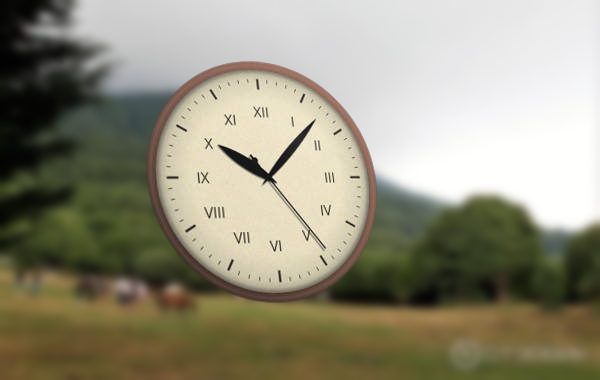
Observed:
10h07m24s
